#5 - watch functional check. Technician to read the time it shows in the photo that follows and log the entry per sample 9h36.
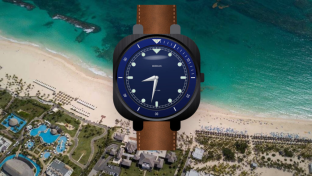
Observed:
8h32
